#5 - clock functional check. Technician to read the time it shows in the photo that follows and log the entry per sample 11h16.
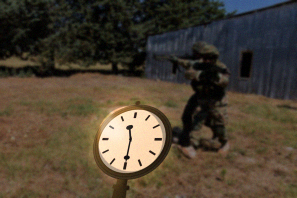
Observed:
11h30
